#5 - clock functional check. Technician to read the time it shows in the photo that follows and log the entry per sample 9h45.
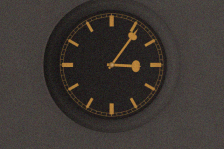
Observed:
3h06
